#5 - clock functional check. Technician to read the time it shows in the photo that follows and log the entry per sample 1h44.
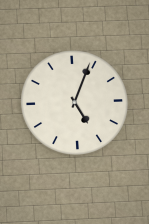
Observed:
5h04
